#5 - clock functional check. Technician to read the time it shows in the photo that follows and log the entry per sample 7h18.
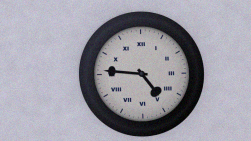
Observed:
4h46
